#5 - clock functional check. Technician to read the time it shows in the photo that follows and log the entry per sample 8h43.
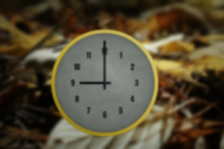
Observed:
9h00
